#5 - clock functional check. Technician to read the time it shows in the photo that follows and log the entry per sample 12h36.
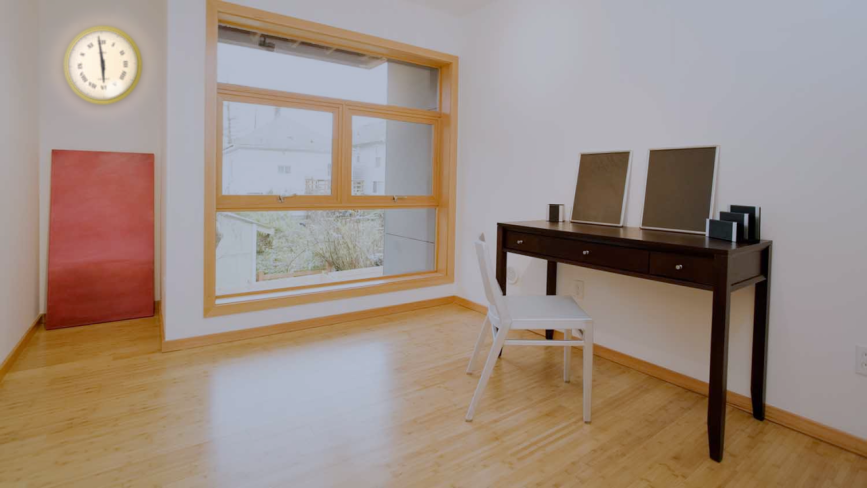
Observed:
5h59
